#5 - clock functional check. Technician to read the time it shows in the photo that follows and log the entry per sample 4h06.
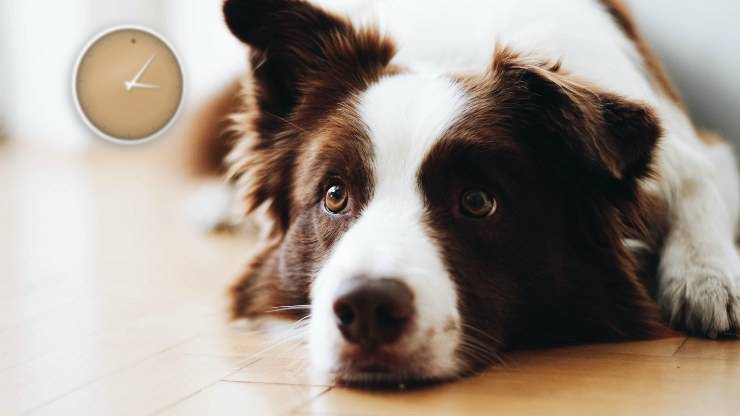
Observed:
3h06
